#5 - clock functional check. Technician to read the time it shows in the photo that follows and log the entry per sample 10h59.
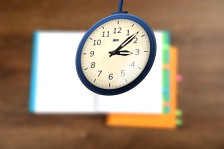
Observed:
3h08
